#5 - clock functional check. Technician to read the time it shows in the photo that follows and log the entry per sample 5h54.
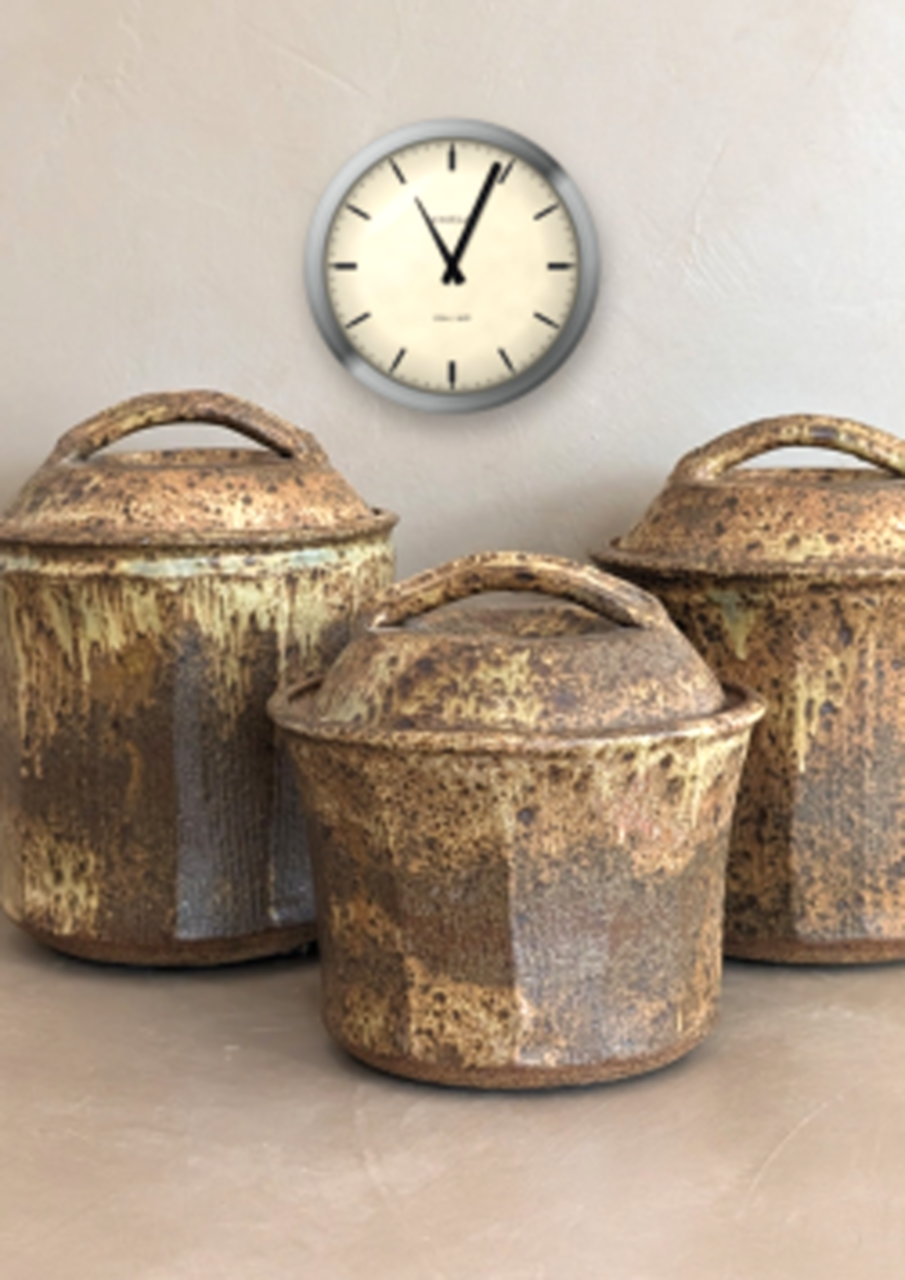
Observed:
11h04
